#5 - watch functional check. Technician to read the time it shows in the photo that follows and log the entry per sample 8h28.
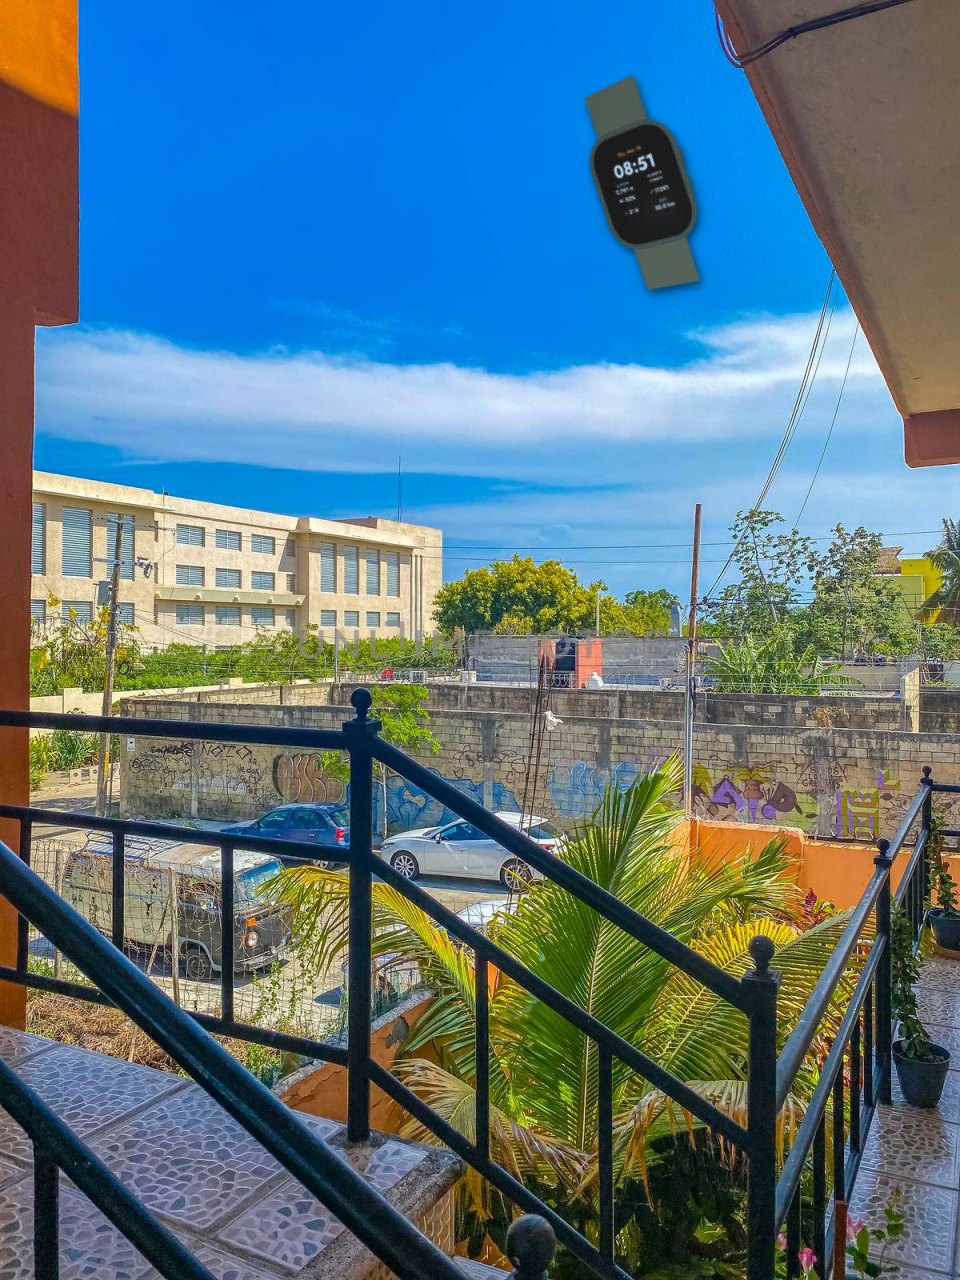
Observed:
8h51
